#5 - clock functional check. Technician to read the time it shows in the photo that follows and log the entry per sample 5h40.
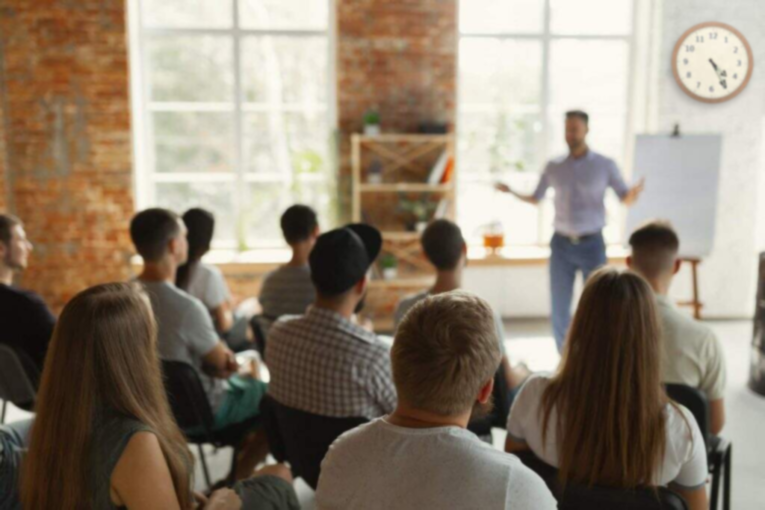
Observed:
4h25
